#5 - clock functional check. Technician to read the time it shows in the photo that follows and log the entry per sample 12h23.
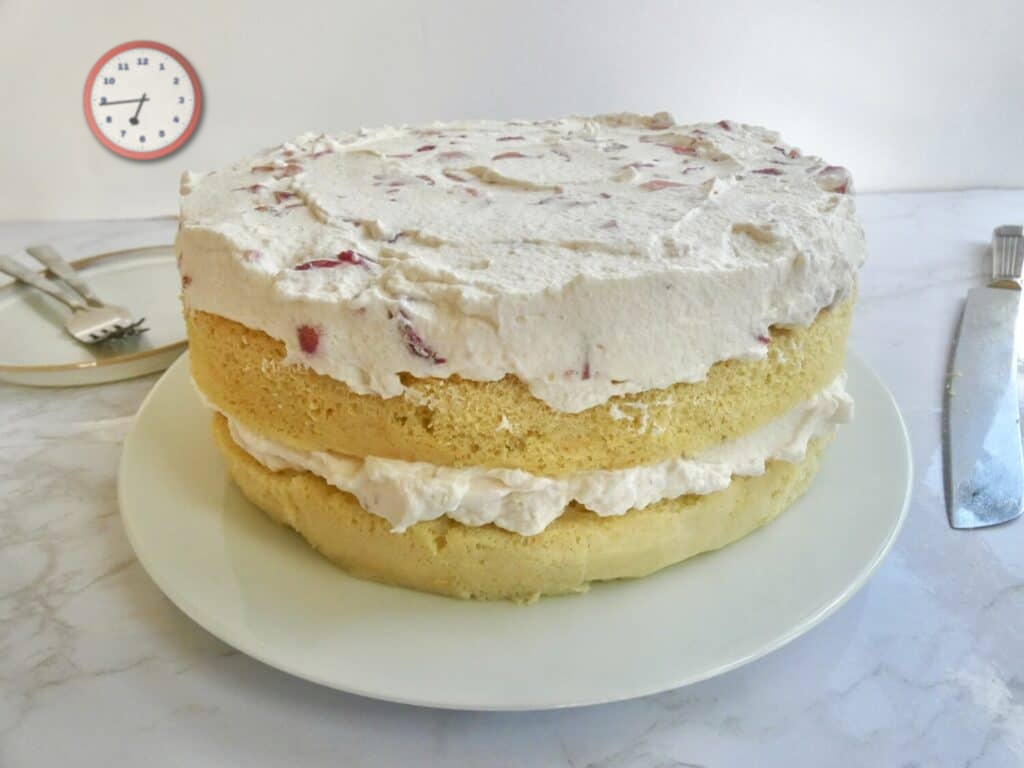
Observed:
6h44
